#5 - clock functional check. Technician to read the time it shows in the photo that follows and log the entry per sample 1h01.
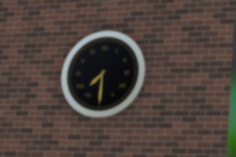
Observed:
7h30
